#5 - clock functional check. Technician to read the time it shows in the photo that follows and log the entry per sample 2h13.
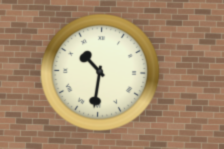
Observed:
10h31
